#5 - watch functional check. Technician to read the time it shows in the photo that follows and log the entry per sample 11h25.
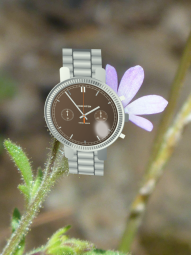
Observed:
1h54
